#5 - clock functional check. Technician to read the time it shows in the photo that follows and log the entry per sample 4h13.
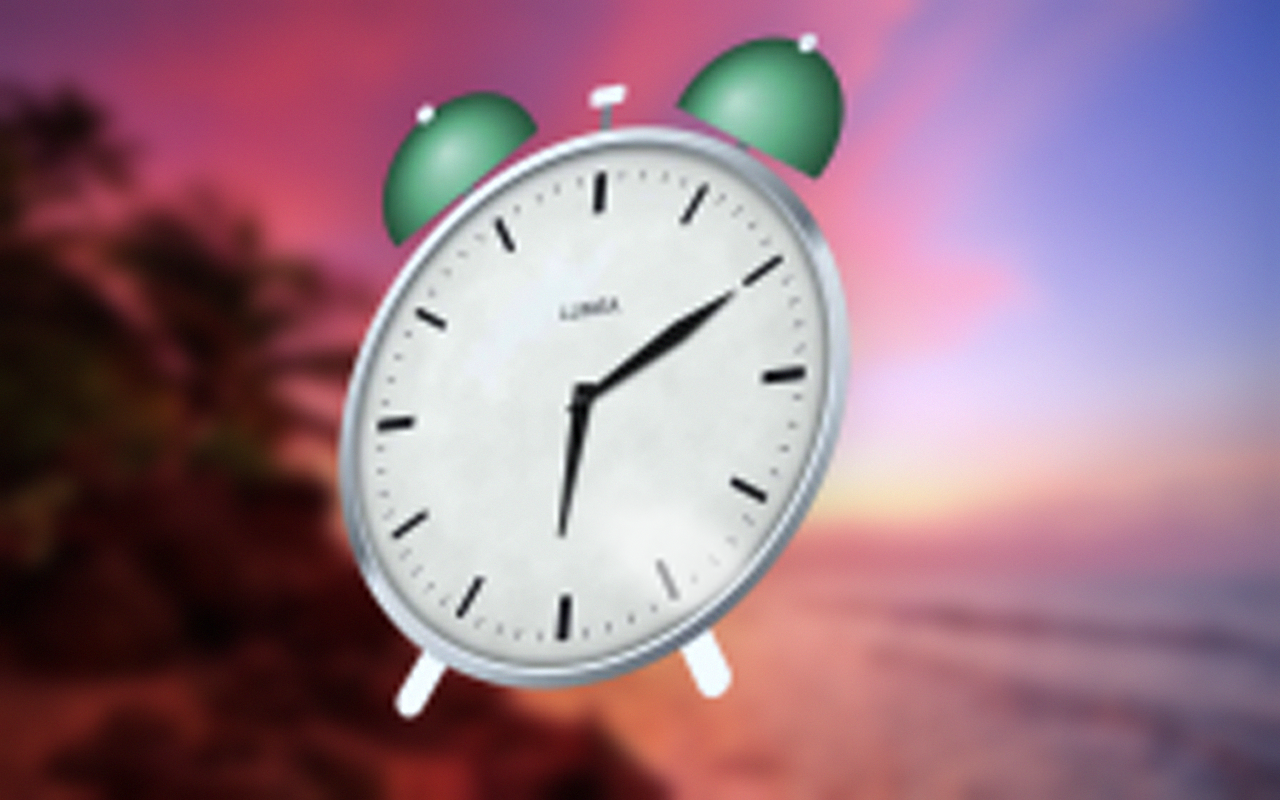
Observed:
6h10
